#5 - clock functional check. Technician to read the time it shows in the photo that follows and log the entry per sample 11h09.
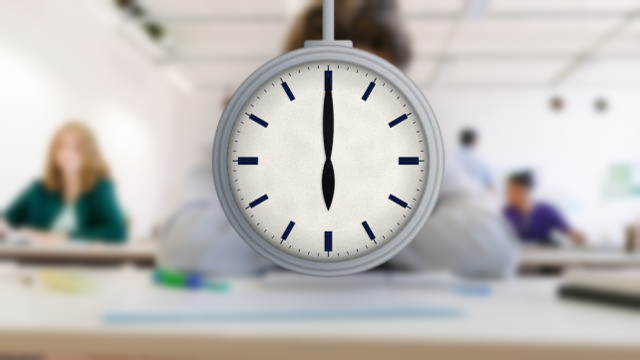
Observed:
6h00
